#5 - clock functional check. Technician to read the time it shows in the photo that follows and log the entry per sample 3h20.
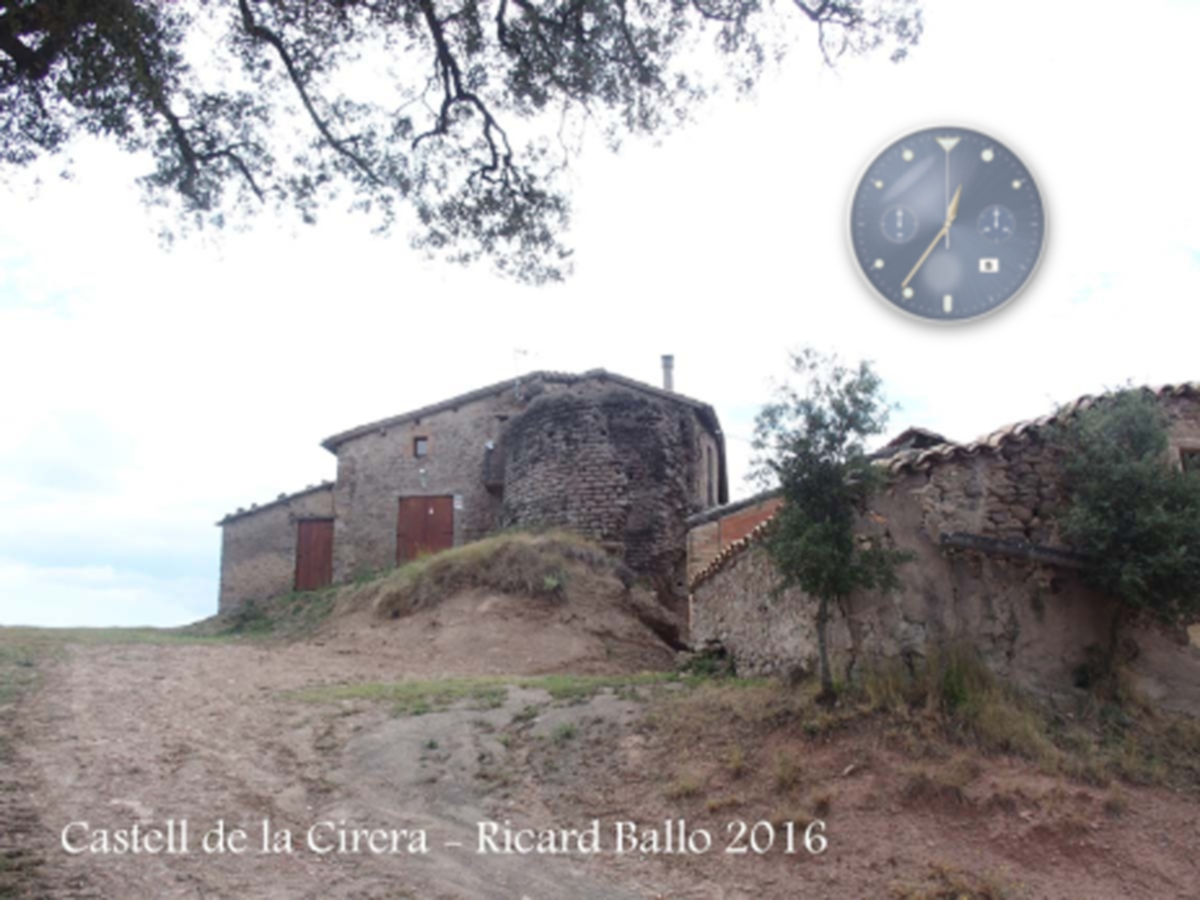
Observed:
12h36
